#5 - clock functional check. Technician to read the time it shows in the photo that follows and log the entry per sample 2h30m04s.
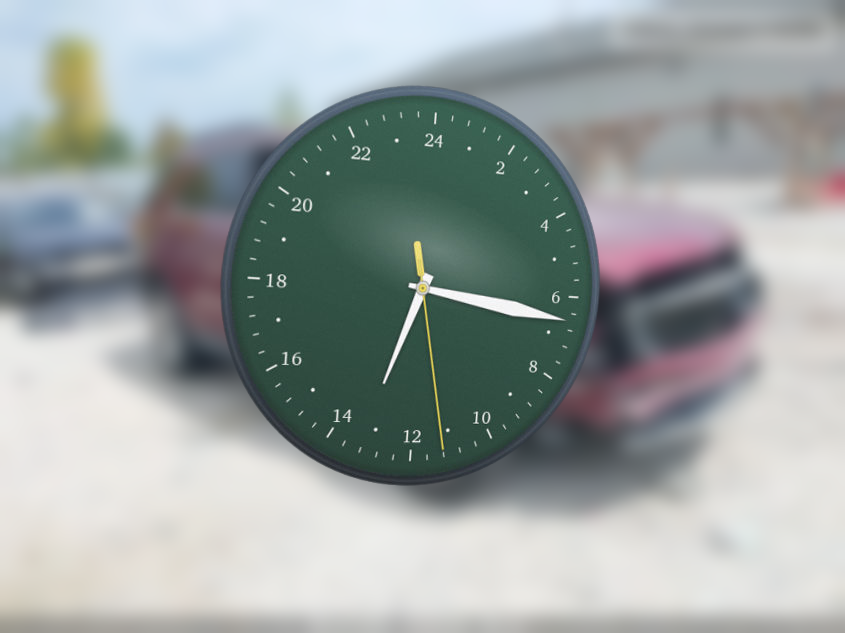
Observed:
13h16m28s
